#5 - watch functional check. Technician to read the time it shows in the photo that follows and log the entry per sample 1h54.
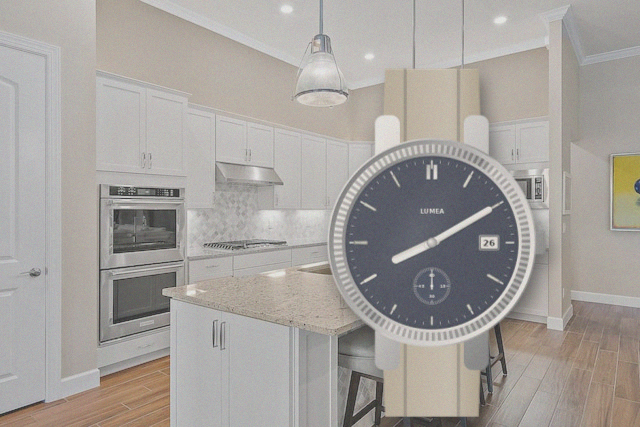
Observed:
8h10
